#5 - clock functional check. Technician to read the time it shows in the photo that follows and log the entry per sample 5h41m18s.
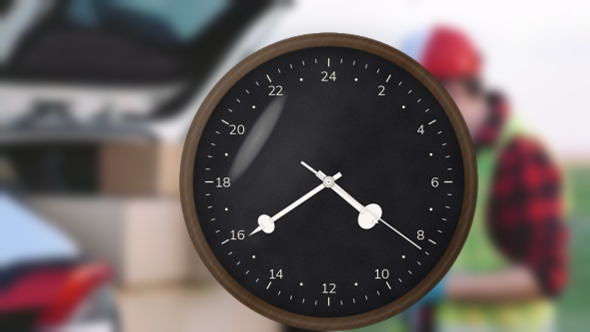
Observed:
8h39m21s
